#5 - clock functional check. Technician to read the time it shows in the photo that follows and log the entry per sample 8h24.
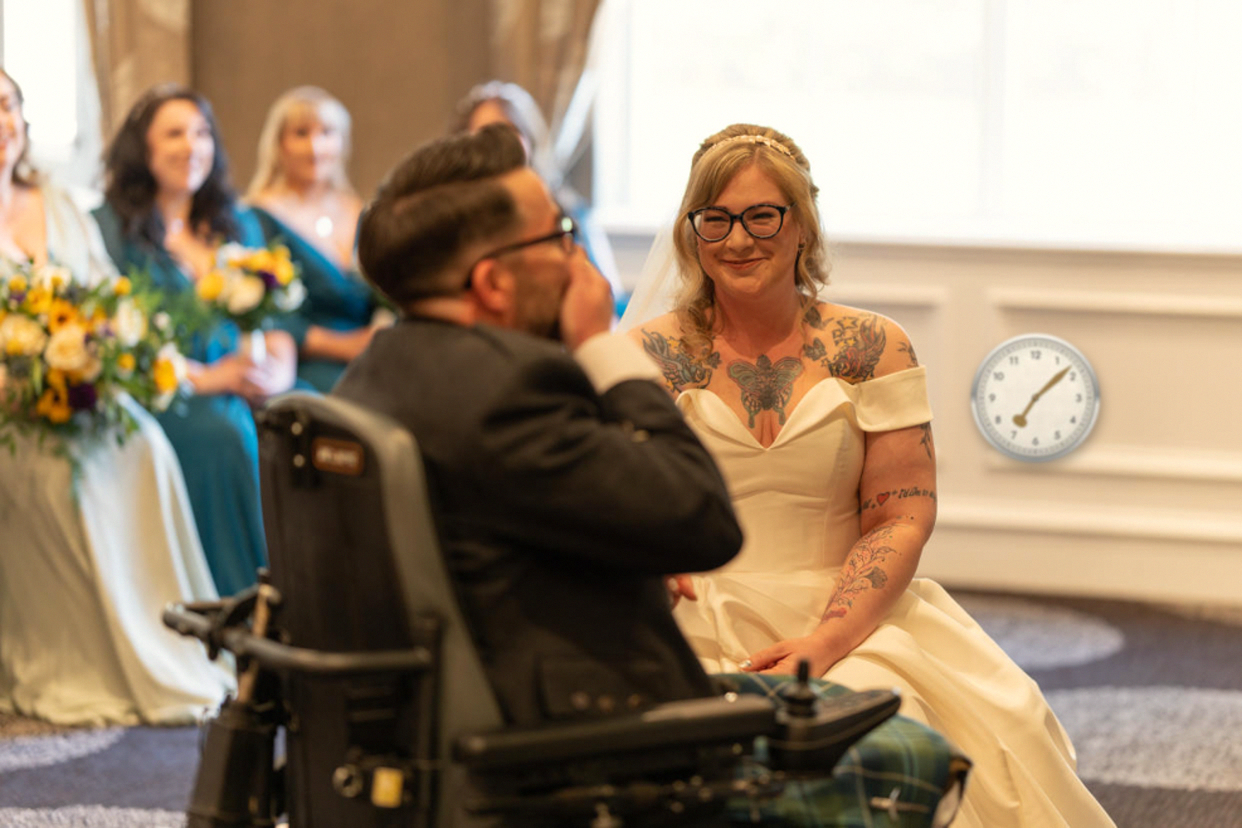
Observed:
7h08
